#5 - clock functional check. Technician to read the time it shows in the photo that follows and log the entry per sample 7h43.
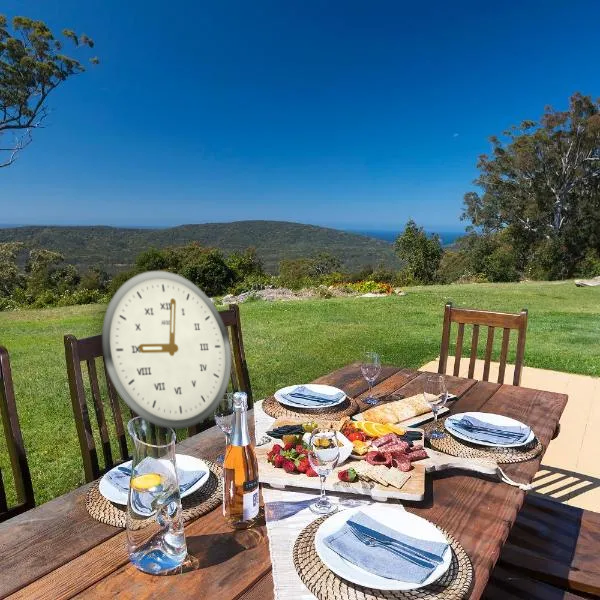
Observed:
9h02
